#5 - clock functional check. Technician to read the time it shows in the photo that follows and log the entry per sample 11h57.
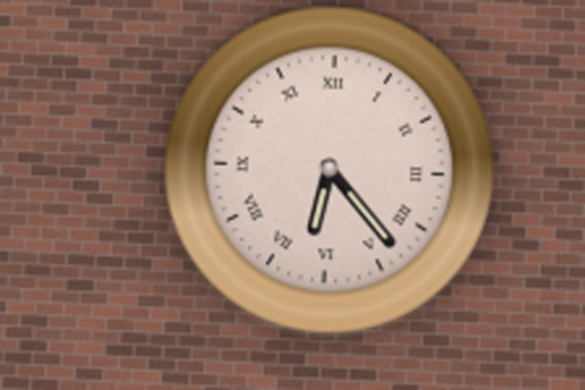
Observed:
6h23
